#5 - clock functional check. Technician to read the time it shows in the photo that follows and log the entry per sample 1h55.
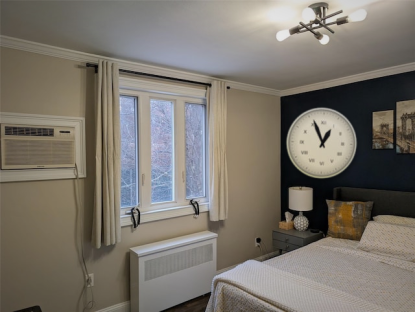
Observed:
12h56
